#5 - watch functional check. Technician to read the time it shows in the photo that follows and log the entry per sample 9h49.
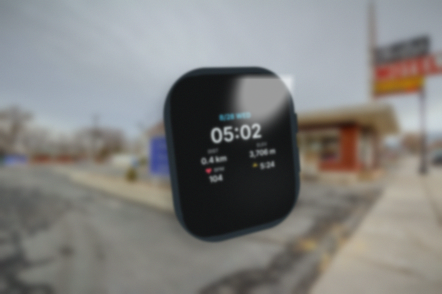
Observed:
5h02
